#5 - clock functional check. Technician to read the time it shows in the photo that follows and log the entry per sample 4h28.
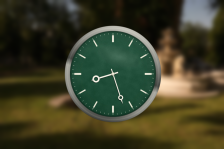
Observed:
8h27
